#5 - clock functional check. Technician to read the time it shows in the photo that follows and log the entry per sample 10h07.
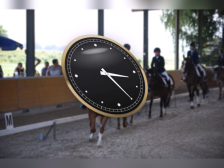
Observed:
3h25
